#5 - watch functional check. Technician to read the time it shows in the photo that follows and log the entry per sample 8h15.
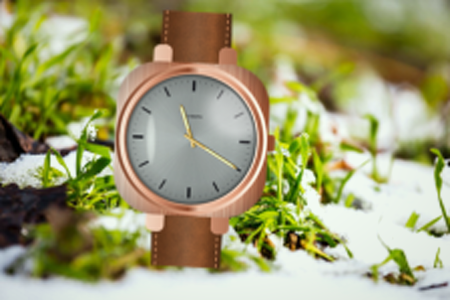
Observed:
11h20
